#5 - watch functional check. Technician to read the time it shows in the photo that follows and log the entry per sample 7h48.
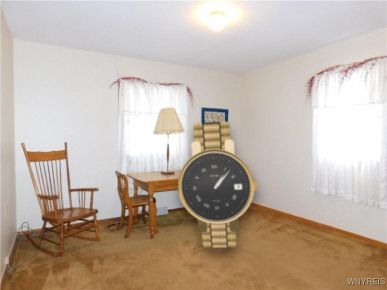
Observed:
1h07
